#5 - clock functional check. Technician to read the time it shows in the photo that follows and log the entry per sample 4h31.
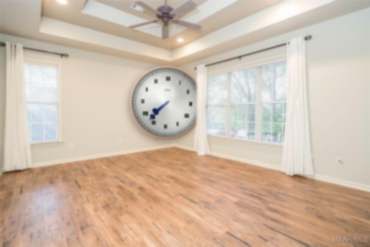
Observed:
7h37
